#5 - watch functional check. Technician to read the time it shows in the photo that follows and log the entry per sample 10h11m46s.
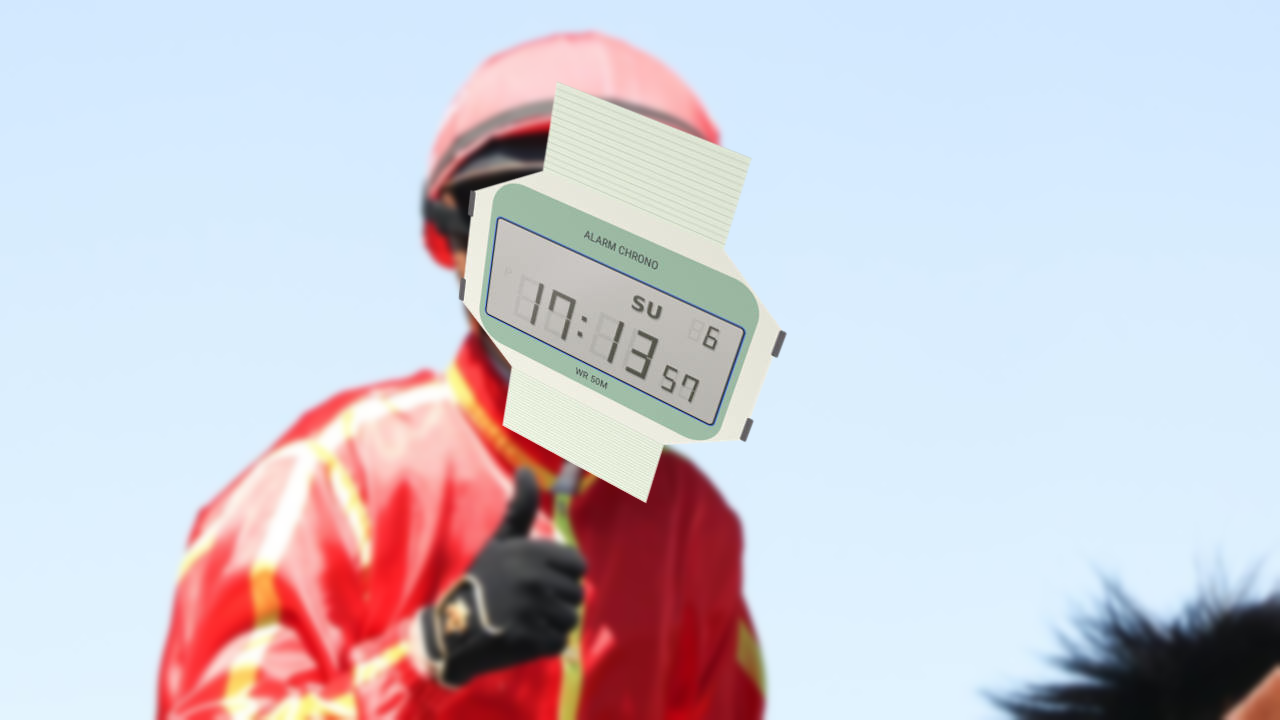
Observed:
17h13m57s
